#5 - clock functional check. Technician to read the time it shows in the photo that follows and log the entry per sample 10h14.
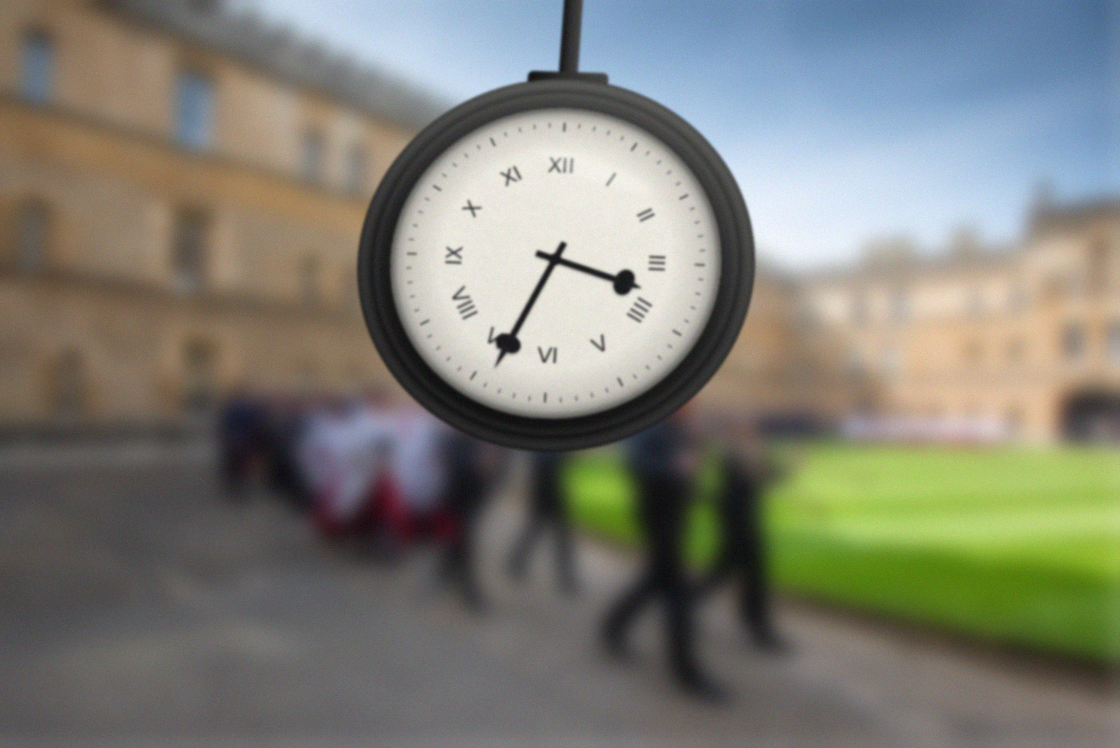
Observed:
3h34
